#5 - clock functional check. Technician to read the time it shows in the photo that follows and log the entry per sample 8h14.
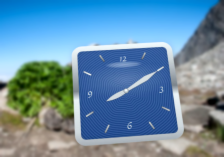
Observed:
8h10
